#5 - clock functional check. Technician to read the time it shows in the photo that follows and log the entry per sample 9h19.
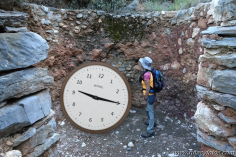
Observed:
9h15
